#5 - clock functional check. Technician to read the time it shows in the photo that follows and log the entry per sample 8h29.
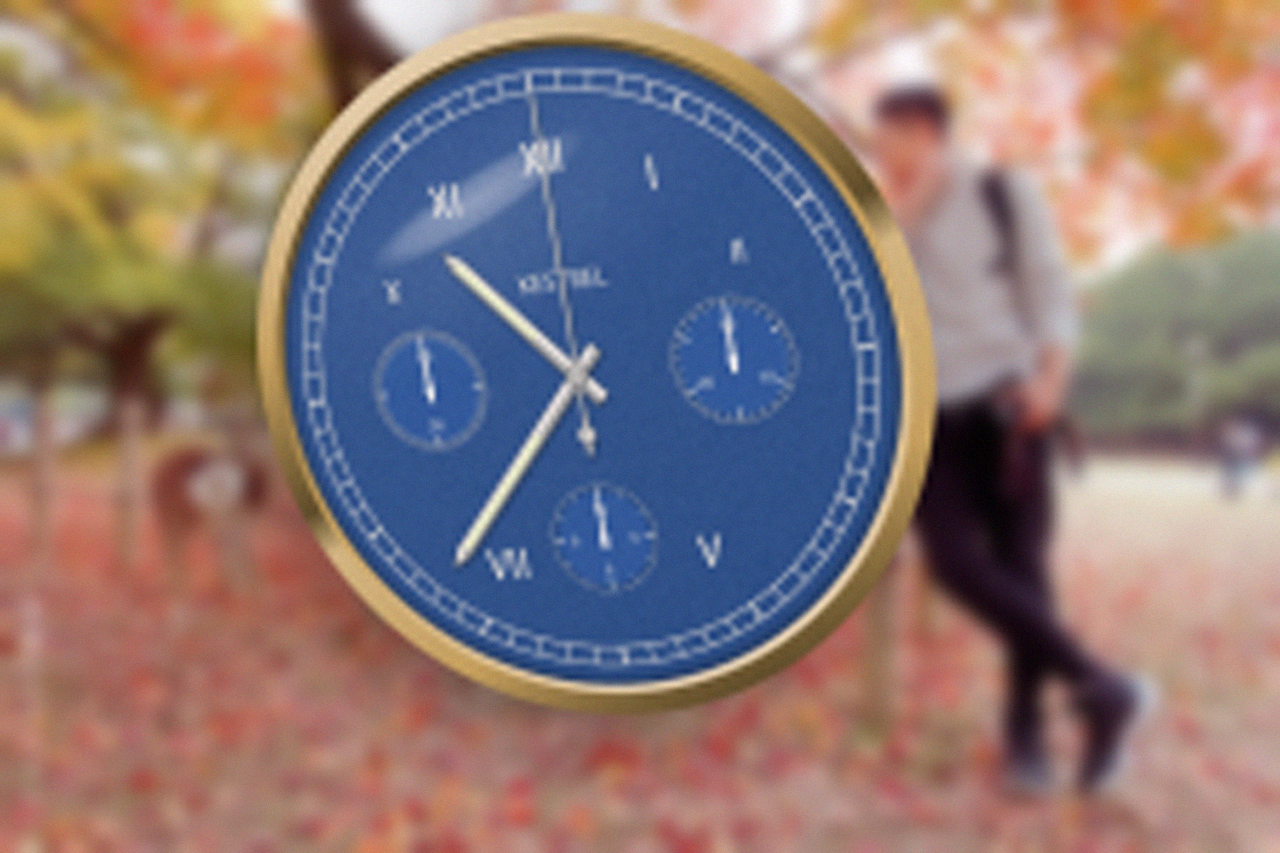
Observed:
10h37
